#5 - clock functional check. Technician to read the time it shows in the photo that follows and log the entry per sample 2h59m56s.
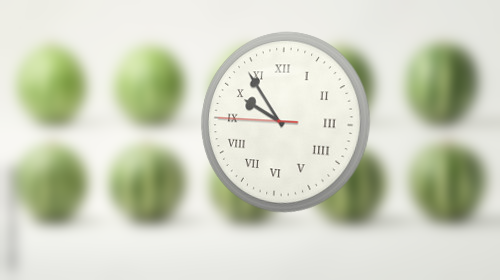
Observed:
9h53m45s
